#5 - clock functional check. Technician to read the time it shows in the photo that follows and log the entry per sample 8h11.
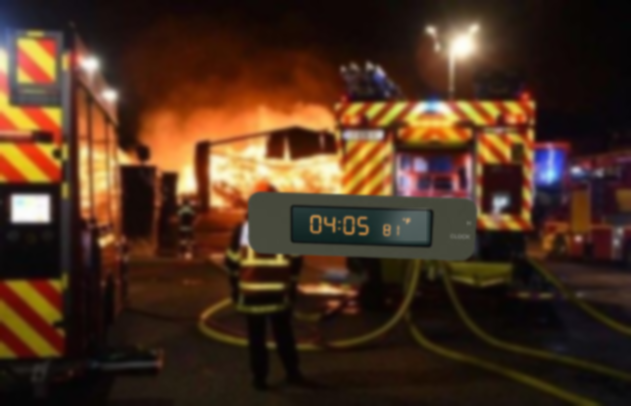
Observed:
4h05
